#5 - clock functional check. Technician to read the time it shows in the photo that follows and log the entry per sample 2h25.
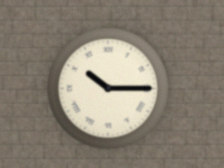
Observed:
10h15
